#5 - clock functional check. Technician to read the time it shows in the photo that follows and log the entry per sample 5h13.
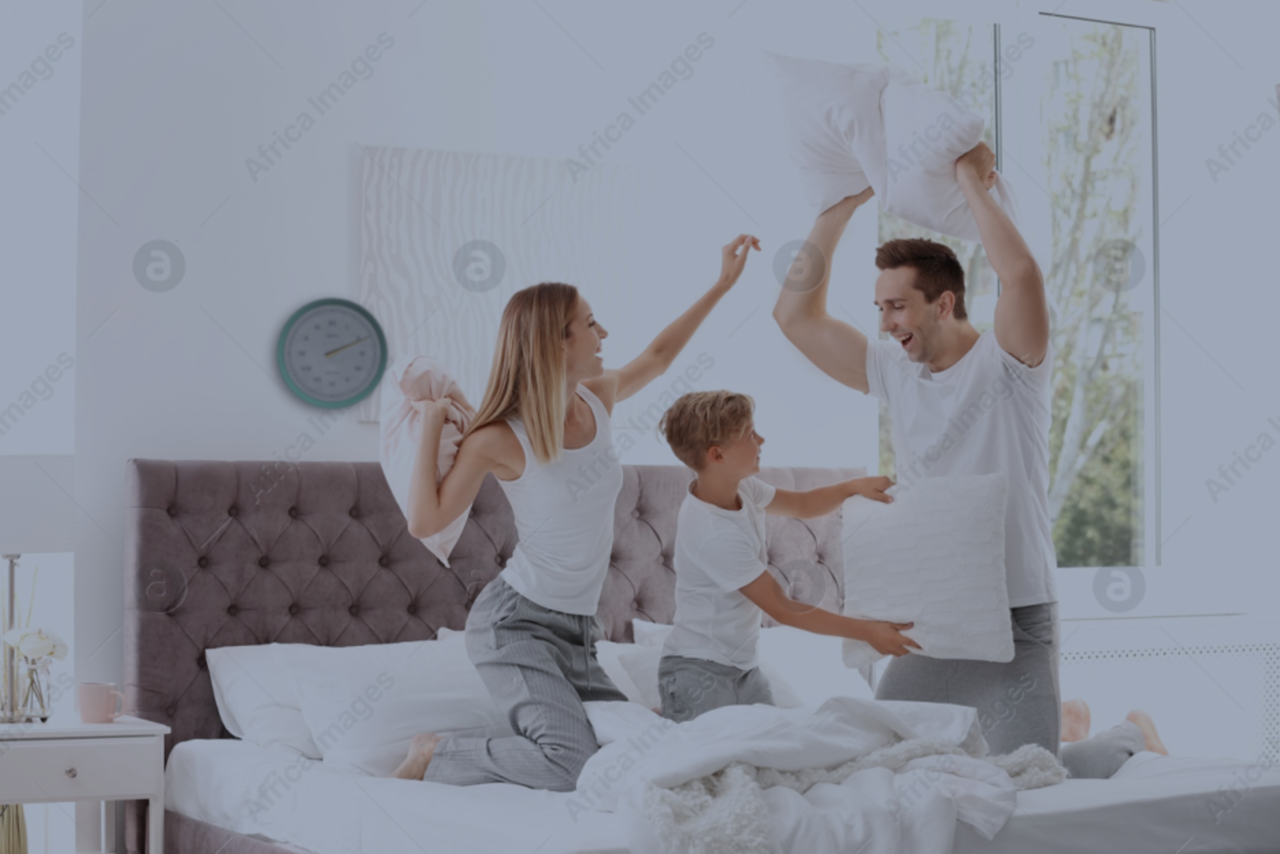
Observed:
2h11
